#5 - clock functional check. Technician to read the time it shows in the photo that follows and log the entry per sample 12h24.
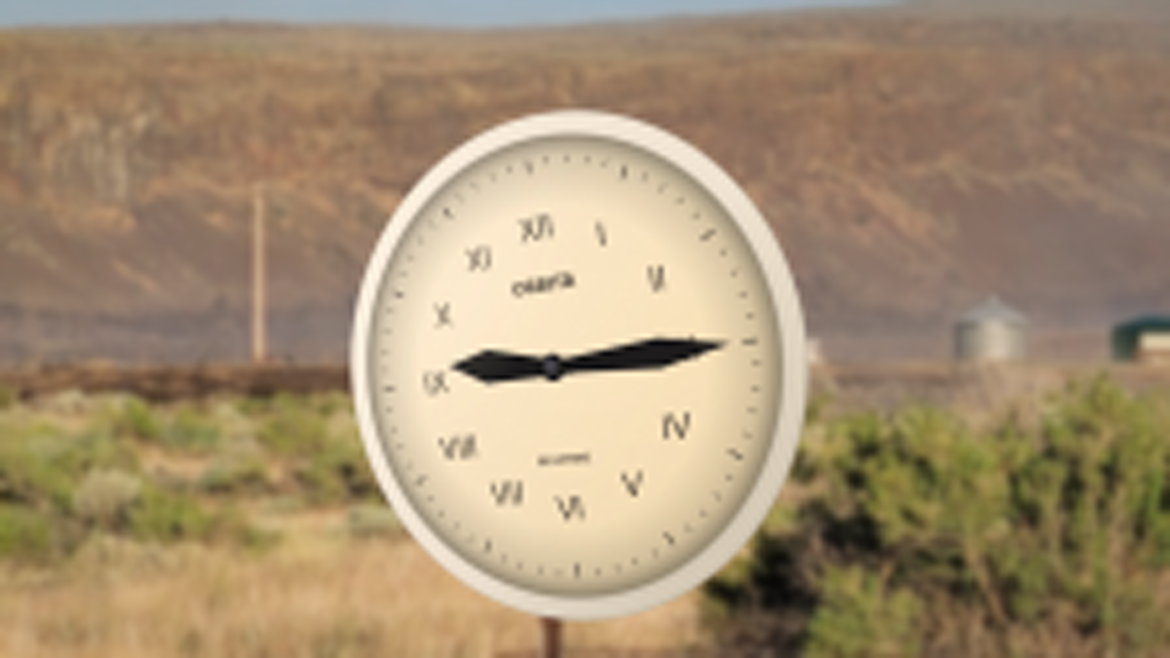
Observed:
9h15
